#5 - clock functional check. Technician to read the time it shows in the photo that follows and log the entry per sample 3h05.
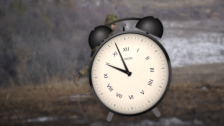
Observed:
9h57
